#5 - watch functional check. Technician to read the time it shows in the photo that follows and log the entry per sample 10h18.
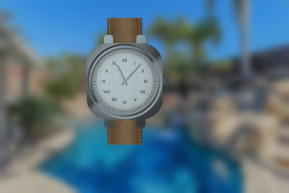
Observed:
11h07
